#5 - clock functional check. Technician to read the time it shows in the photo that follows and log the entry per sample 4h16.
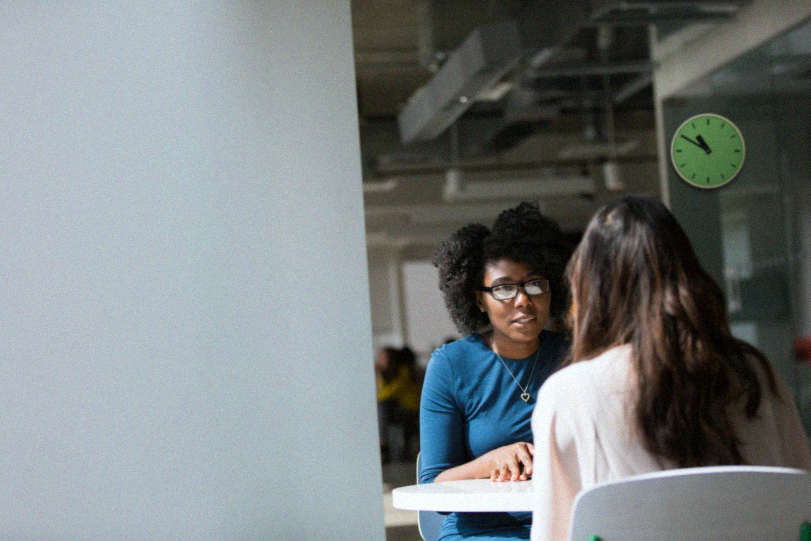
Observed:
10h50
